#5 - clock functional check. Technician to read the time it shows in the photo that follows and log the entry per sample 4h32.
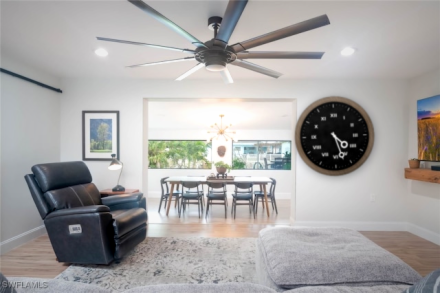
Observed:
4h27
